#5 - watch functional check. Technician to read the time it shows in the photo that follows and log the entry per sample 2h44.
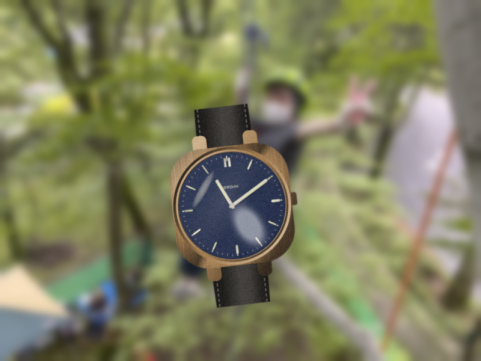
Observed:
11h10
